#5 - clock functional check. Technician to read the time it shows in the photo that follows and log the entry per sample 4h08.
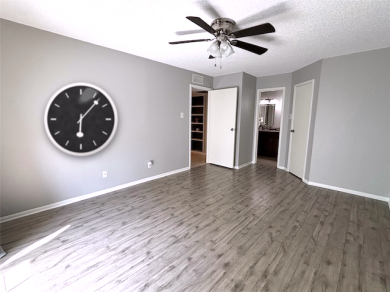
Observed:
6h07
